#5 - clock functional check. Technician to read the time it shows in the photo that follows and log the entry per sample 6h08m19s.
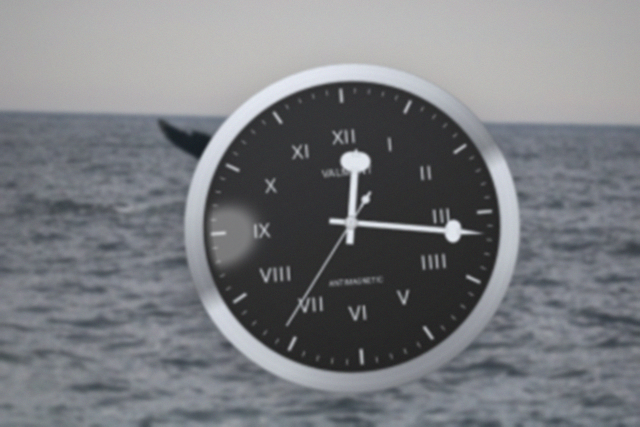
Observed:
12h16m36s
